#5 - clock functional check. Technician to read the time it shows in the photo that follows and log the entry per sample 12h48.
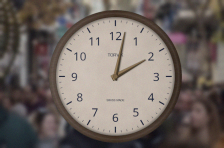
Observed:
2h02
